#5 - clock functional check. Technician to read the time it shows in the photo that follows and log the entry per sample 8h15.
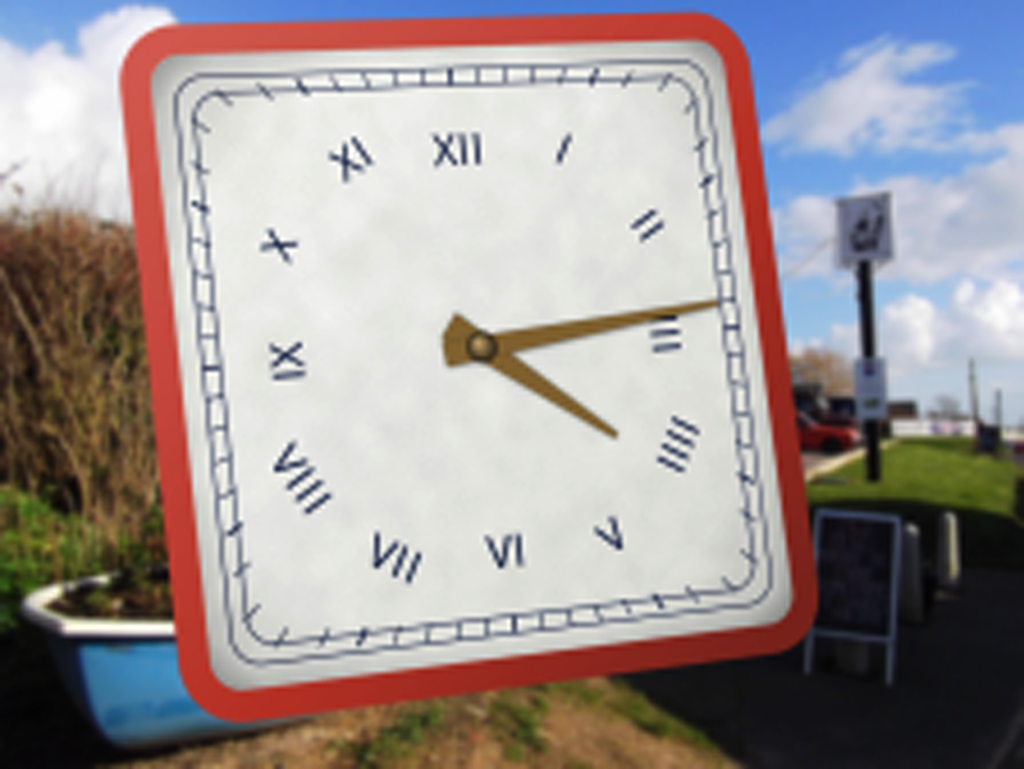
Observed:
4h14
